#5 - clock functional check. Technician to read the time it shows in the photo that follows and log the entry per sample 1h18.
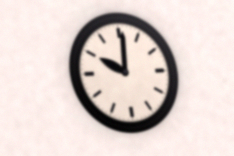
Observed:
10h01
